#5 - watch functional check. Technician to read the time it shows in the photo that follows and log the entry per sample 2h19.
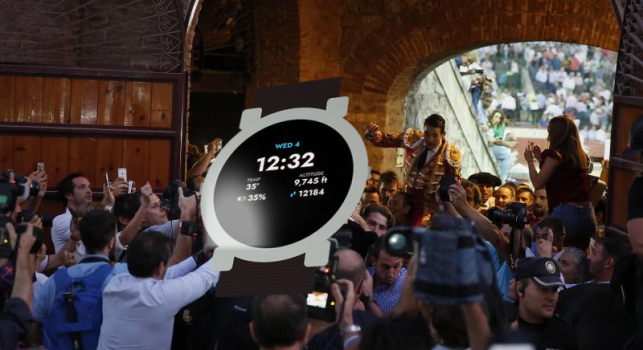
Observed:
12h32
